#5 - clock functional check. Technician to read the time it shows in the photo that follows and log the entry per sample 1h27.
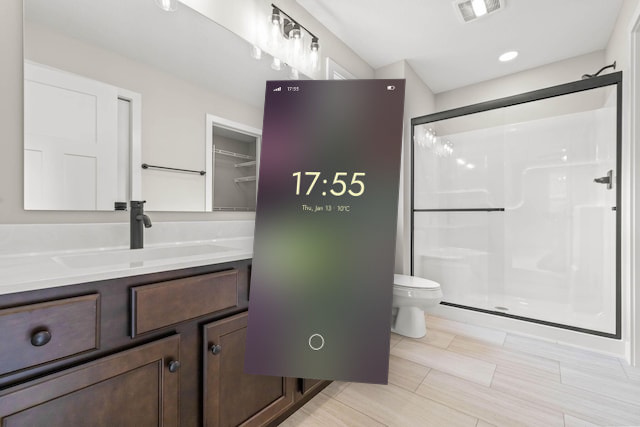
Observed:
17h55
